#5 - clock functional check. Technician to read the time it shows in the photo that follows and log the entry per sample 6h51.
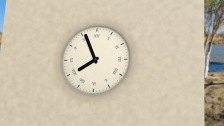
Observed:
7h56
